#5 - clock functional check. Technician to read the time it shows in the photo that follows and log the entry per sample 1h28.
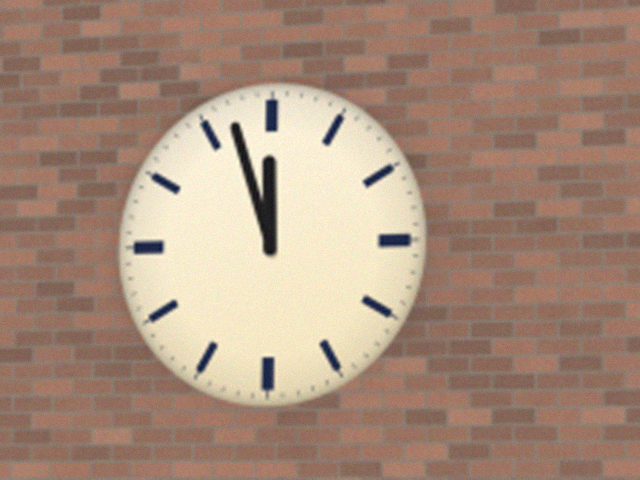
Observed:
11h57
